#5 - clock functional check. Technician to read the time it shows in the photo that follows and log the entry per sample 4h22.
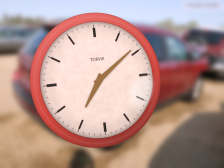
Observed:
7h09
